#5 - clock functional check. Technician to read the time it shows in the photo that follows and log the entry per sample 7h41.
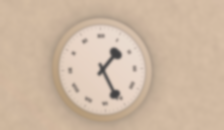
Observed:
1h26
